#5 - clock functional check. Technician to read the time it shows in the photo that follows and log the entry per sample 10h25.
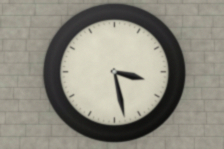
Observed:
3h28
